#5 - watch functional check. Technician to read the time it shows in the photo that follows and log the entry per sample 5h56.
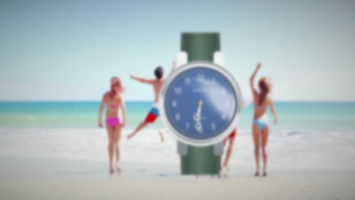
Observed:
6h31
